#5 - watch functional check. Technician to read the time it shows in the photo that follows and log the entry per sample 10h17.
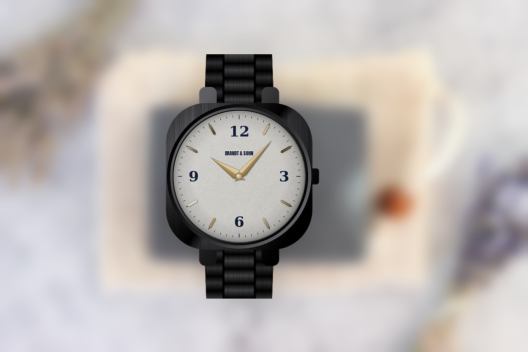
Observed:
10h07
